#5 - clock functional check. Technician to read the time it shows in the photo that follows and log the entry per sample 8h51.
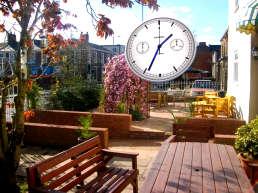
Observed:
1h34
